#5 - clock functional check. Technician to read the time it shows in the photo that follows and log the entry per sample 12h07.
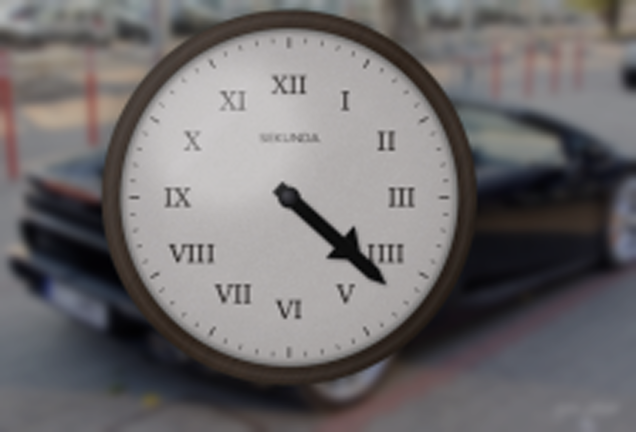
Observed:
4h22
